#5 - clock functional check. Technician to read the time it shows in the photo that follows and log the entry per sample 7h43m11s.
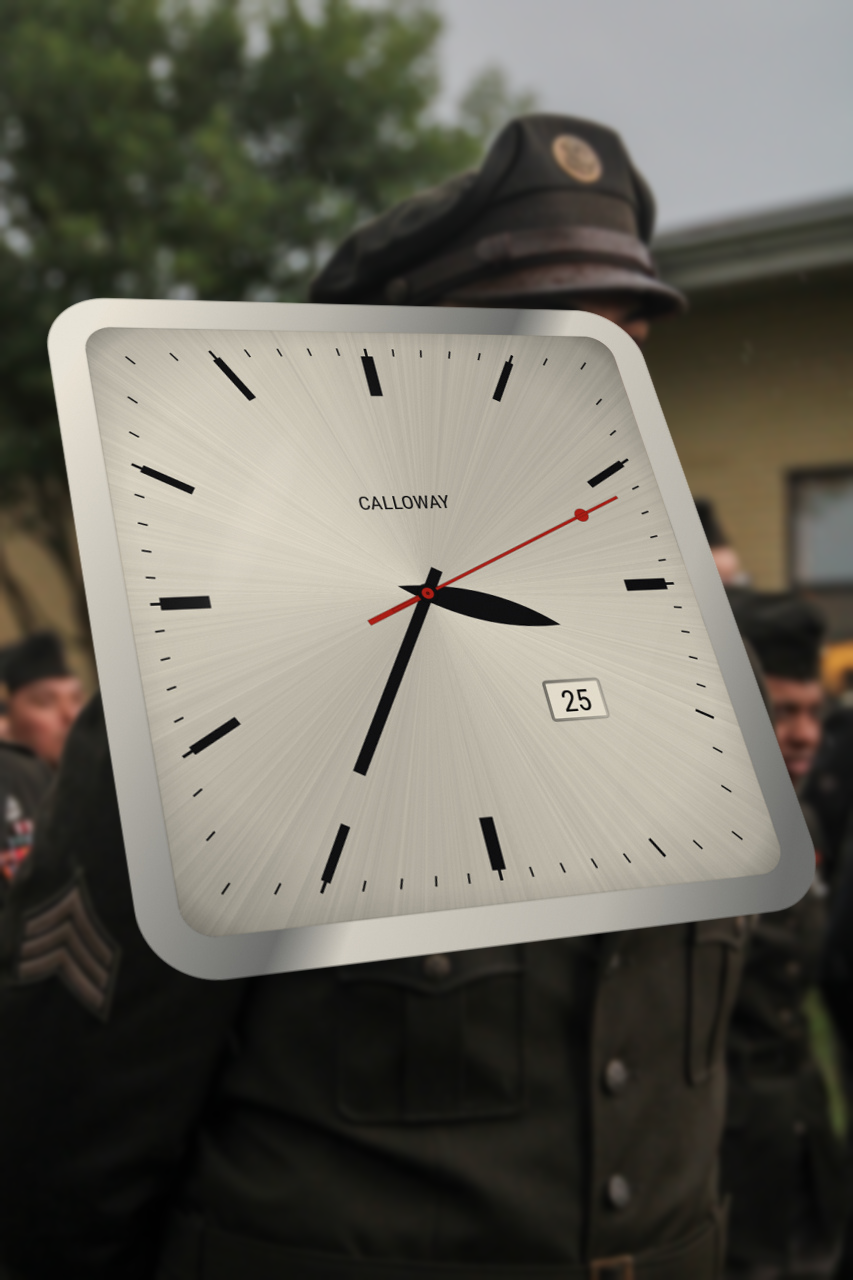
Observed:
3h35m11s
